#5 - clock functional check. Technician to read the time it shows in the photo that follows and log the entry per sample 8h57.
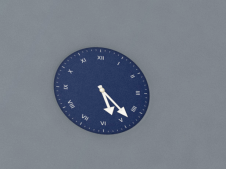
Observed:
5h23
